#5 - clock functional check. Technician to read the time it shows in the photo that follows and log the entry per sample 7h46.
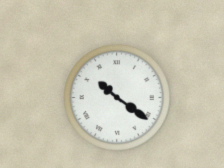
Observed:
10h21
